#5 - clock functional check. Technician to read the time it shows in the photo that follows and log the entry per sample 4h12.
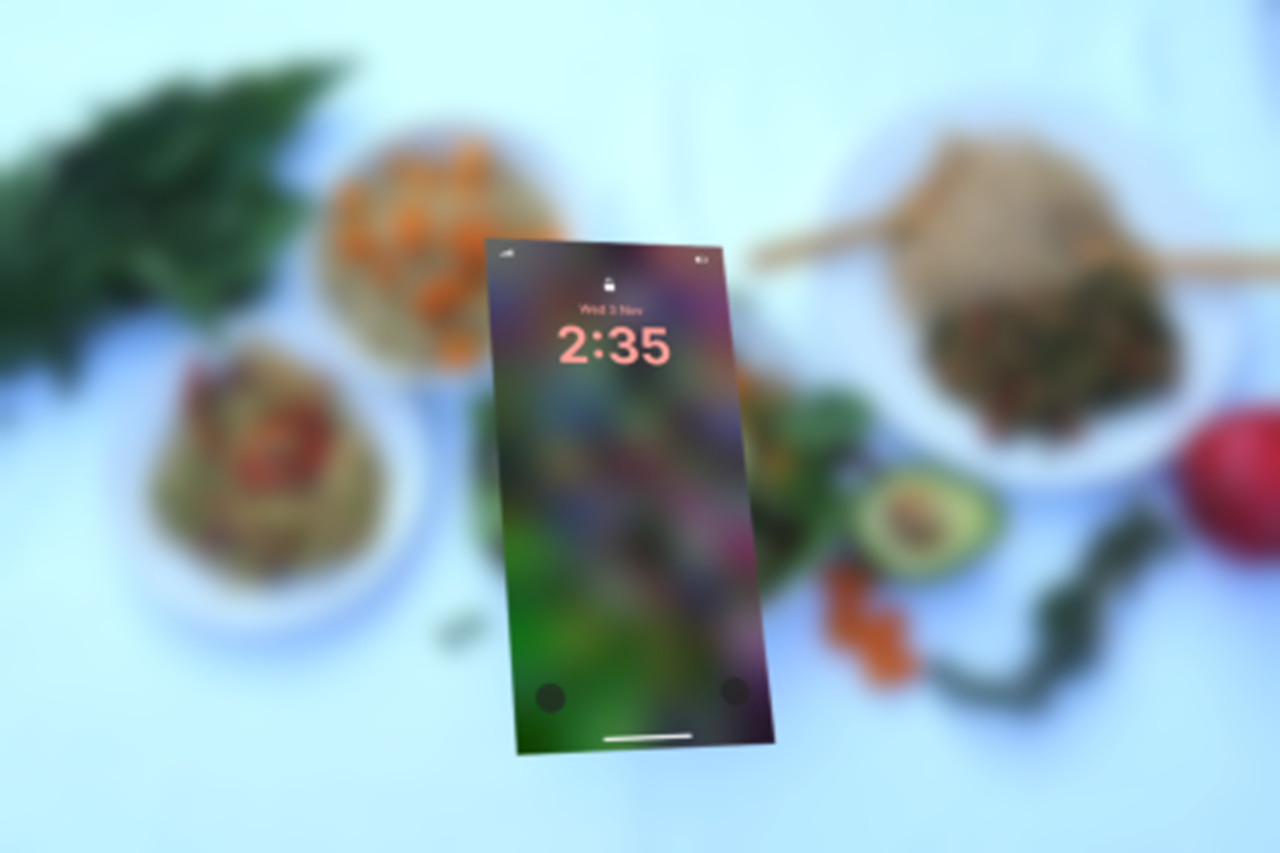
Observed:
2h35
